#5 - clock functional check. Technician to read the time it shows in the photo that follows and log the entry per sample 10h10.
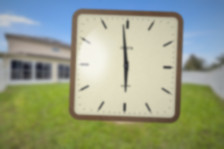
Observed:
5h59
